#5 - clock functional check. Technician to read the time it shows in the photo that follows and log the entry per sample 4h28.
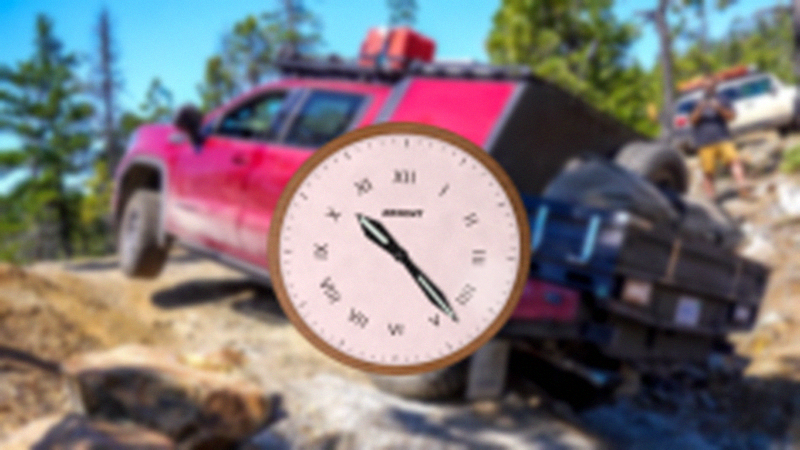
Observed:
10h23
